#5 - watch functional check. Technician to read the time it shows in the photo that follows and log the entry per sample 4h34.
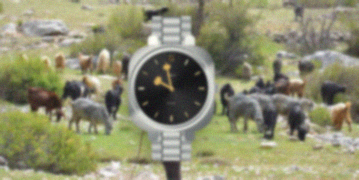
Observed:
9h58
